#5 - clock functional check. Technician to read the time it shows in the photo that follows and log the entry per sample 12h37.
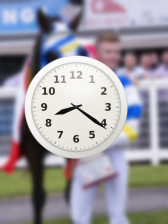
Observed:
8h21
